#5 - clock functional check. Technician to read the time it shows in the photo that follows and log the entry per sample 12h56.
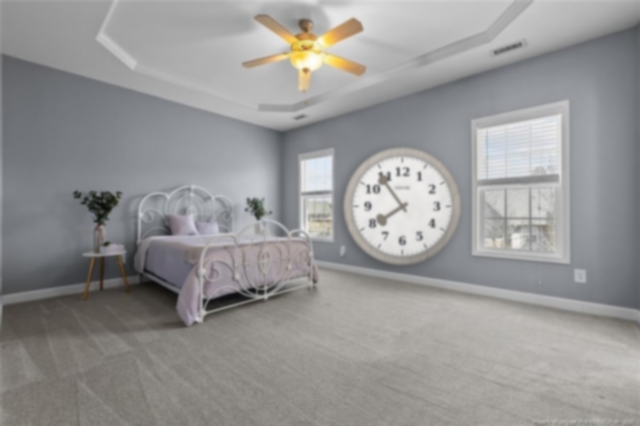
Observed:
7h54
